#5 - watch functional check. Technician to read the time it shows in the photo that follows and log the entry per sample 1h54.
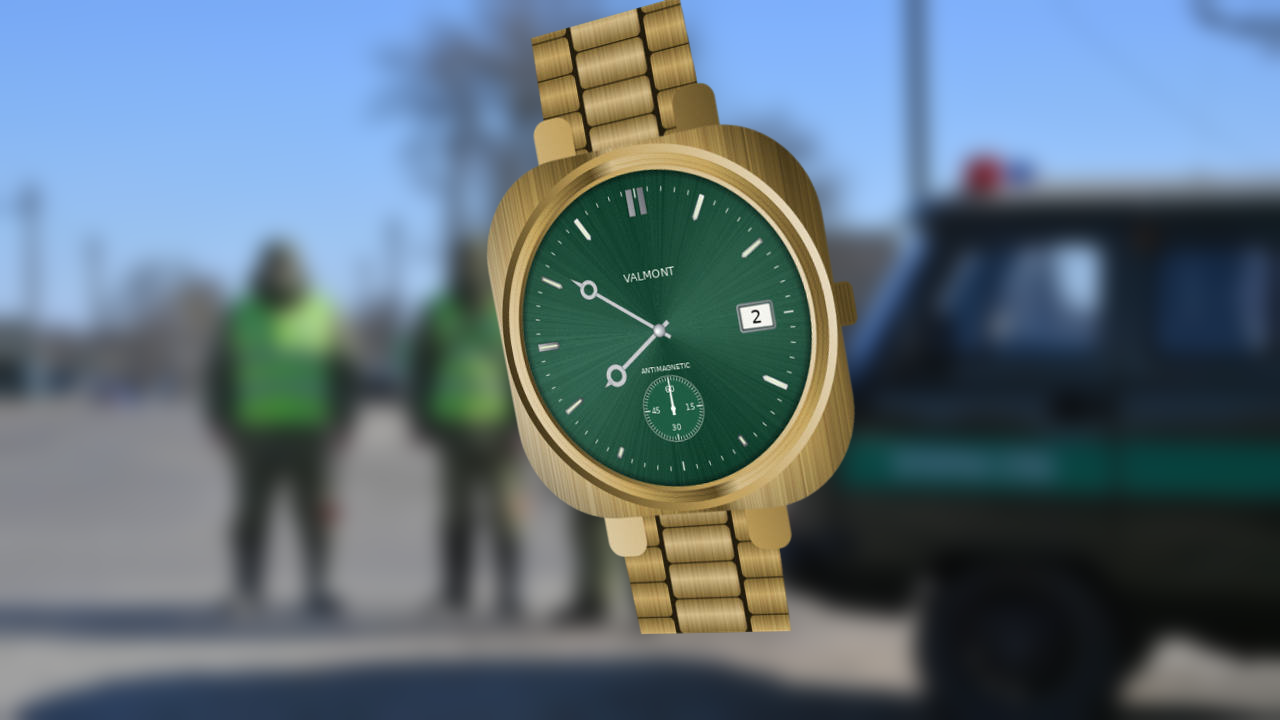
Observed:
7h51
